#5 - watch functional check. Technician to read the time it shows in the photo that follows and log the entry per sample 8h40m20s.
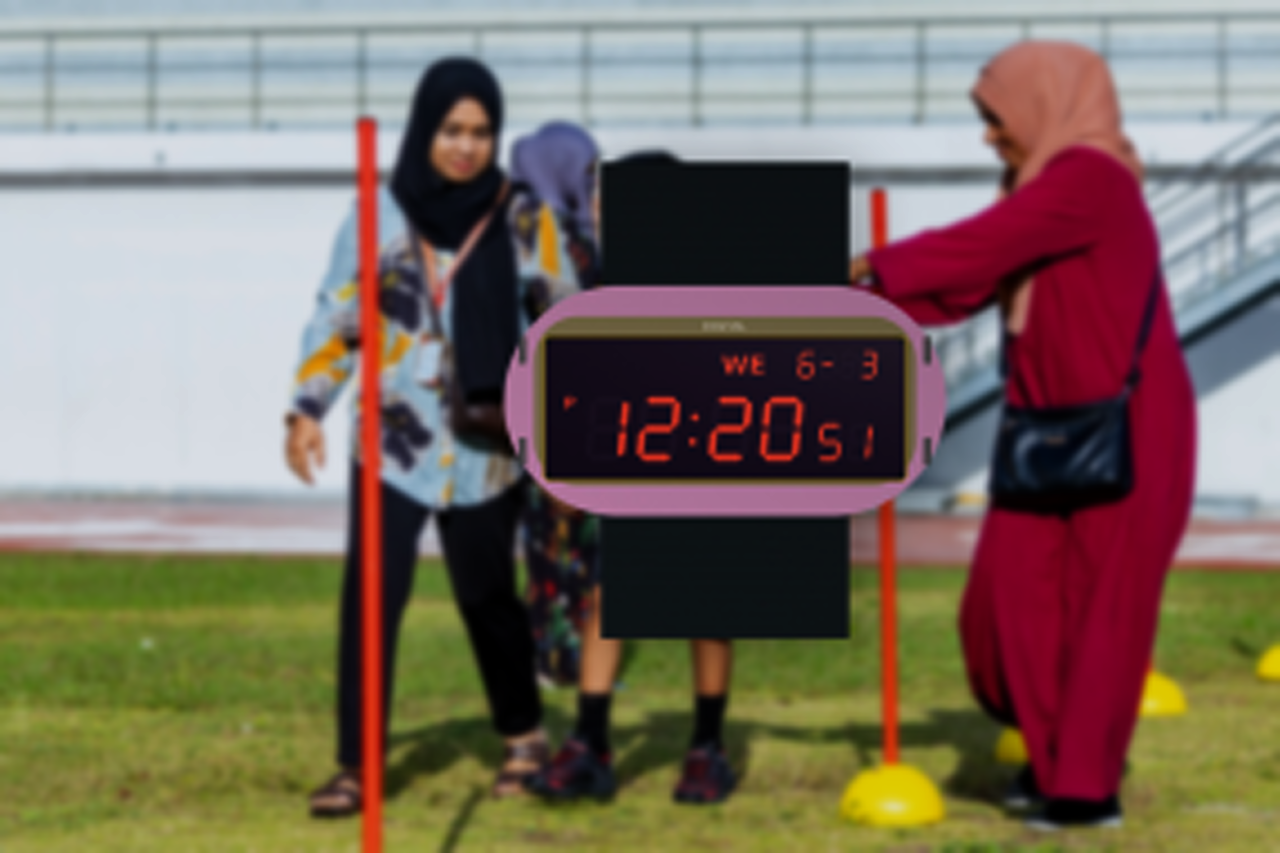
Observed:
12h20m51s
